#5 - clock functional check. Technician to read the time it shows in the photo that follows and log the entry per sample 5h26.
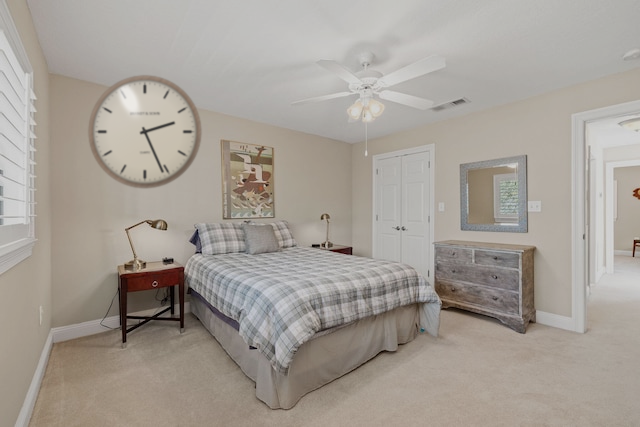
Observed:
2h26
